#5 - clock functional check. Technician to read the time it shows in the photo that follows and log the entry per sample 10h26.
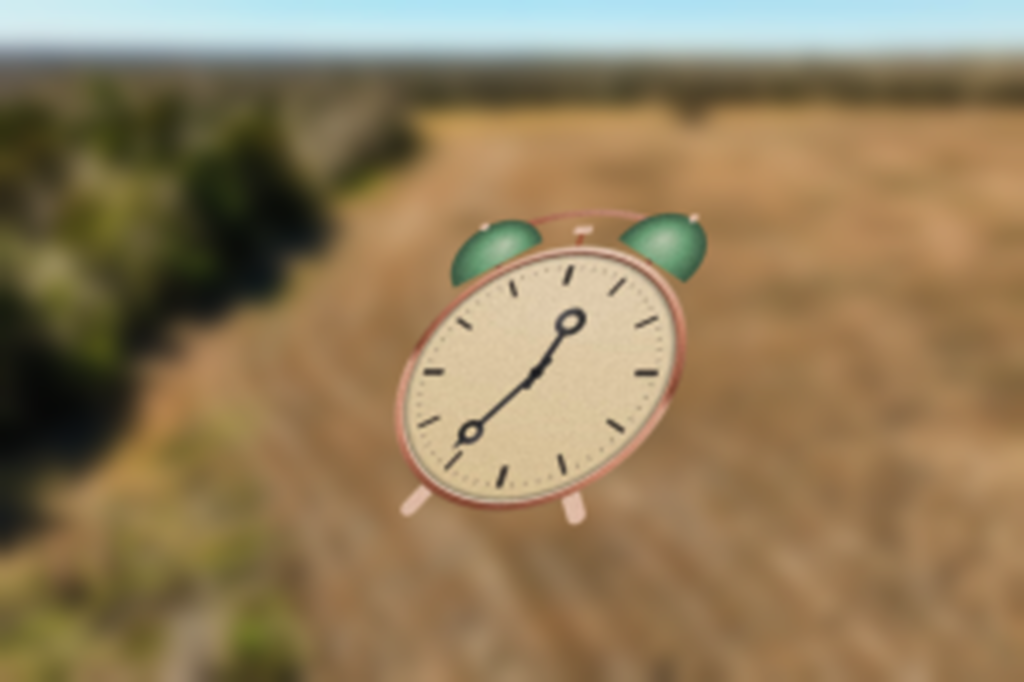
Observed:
12h36
